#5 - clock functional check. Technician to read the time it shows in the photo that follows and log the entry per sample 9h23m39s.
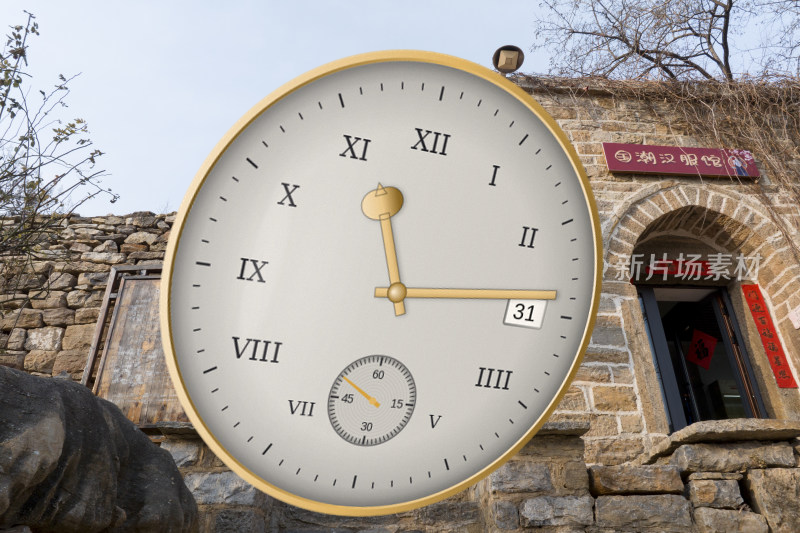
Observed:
11h13m50s
